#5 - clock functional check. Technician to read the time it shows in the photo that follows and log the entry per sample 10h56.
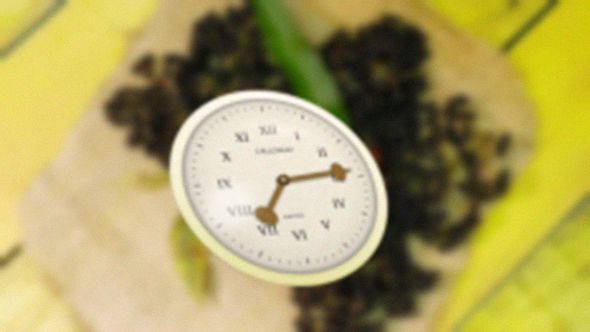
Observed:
7h14
